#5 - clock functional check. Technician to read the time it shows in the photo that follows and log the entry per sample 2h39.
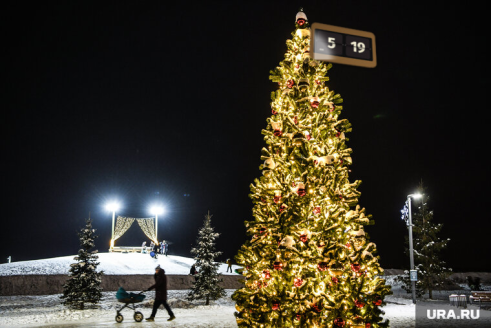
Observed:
5h19
